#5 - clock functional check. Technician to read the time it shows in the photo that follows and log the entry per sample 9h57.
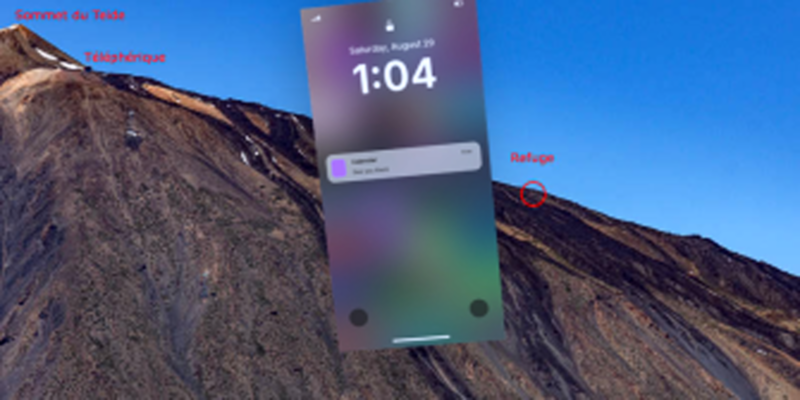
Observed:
1h04
